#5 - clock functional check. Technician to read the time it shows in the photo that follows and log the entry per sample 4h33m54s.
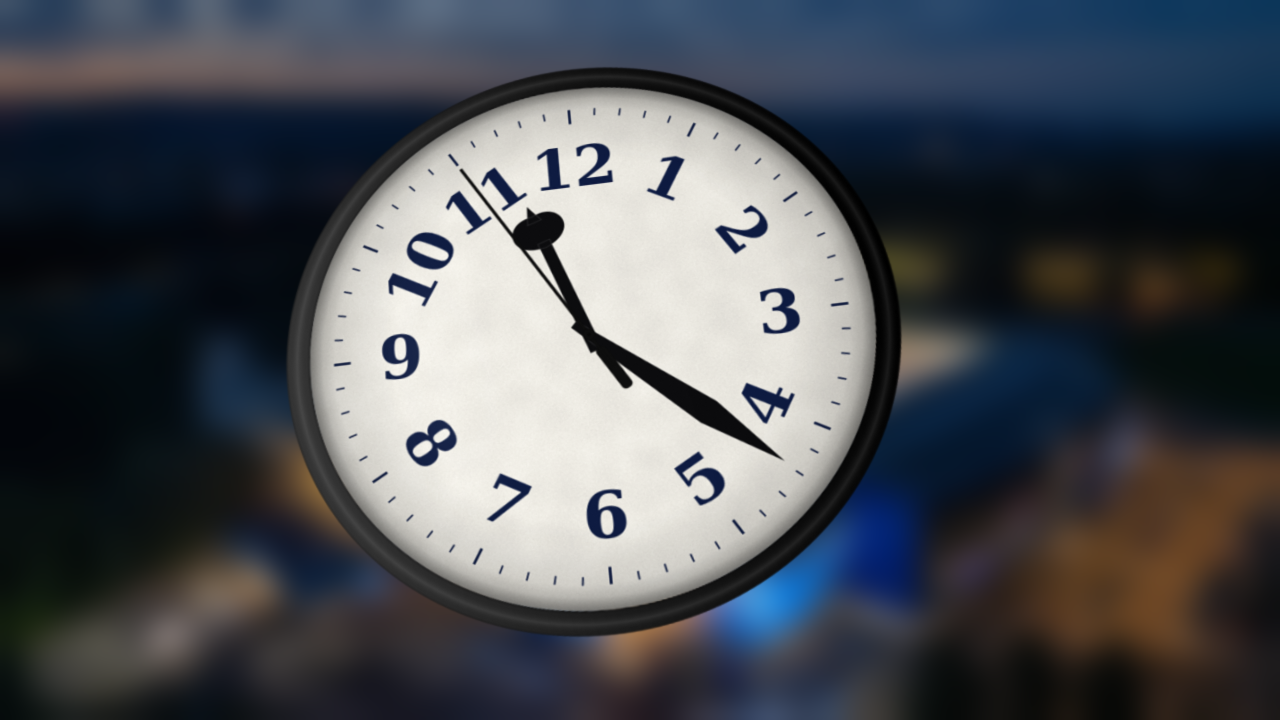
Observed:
11h21m55s
